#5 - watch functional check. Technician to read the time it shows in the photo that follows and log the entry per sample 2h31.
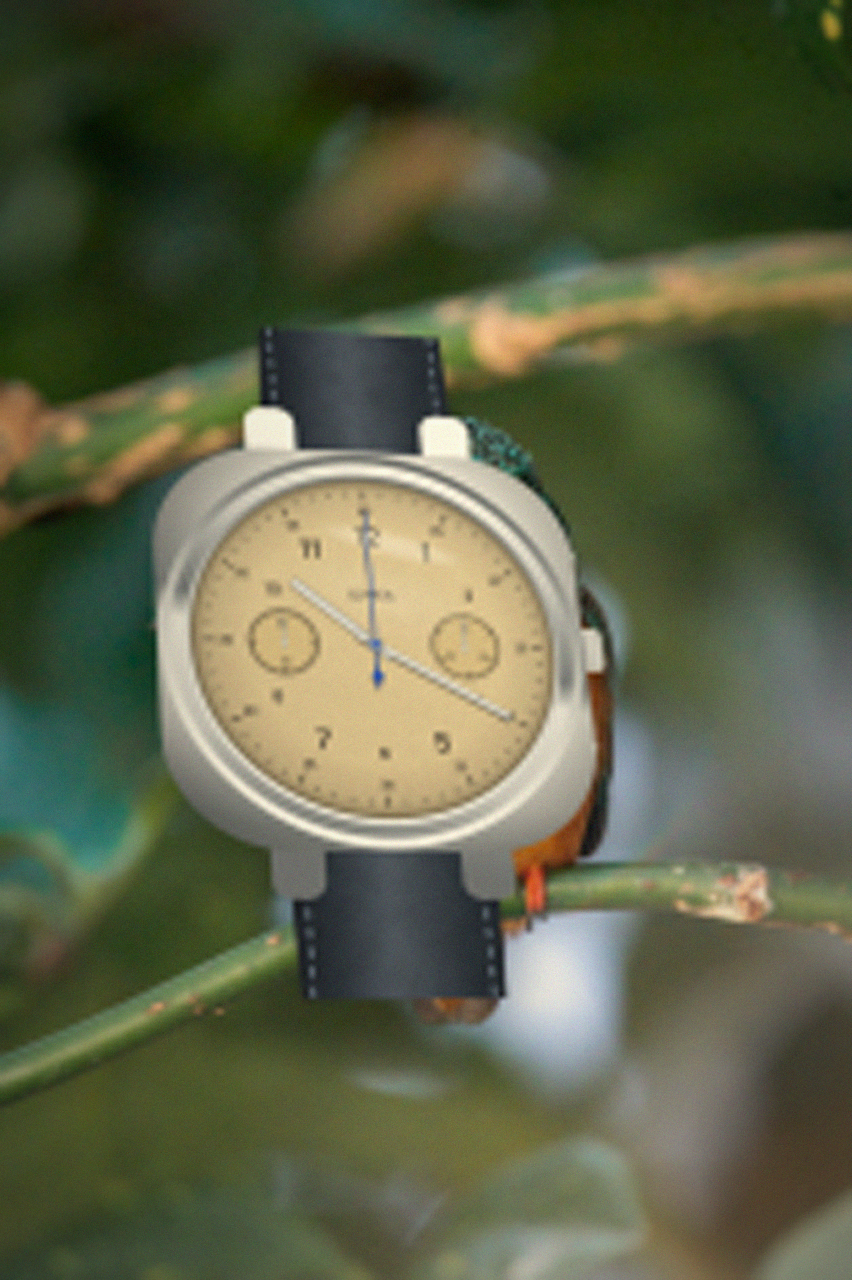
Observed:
10h20
